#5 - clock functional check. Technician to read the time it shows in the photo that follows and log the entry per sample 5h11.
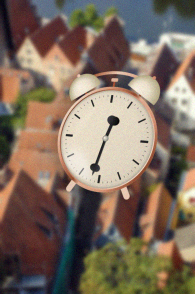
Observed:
12h32
